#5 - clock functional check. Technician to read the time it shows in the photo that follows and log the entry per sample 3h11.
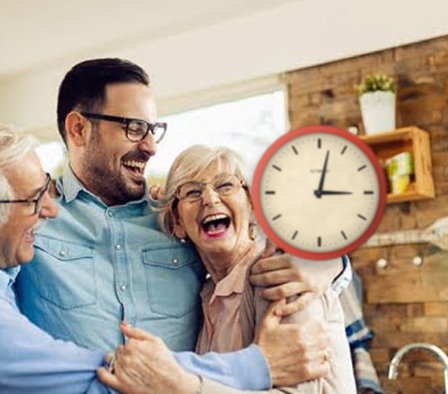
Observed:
3h02
